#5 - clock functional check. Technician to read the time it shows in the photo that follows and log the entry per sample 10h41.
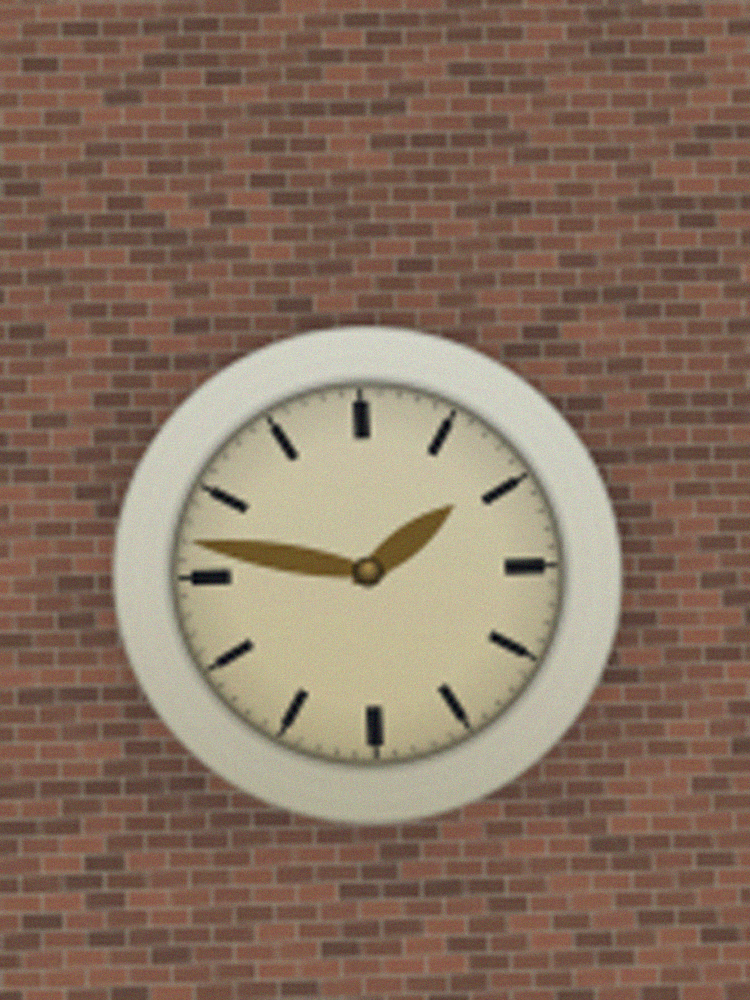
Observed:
1h47
